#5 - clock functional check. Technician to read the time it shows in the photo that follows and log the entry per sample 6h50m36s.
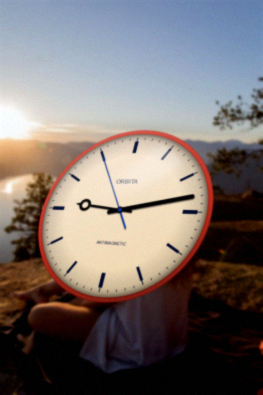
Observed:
9h12m55s
